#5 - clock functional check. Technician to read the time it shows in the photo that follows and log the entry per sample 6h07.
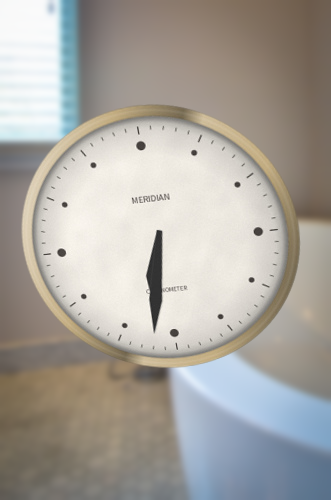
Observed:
6h32
